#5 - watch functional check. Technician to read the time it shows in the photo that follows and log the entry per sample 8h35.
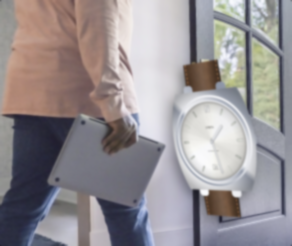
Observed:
1h28
